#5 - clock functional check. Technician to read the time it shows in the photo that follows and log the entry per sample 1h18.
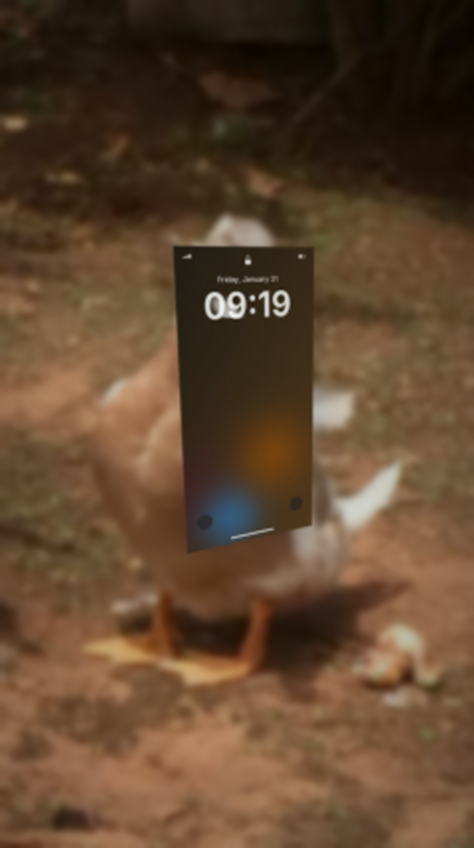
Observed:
9h19
